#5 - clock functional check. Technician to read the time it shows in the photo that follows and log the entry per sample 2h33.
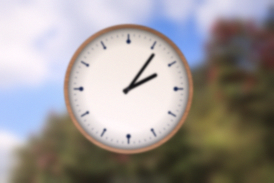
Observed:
2h06
